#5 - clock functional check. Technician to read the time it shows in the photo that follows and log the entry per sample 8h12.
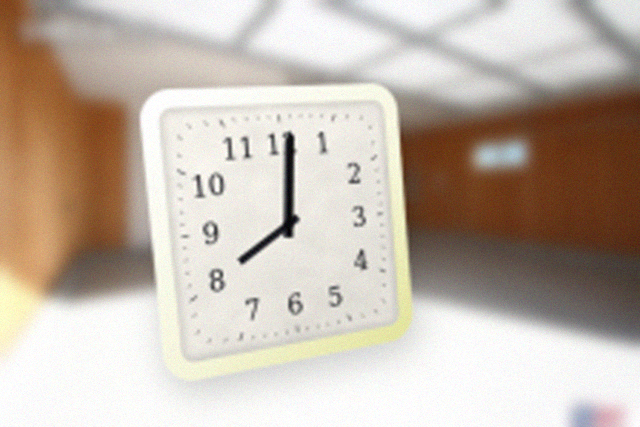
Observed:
8h01
